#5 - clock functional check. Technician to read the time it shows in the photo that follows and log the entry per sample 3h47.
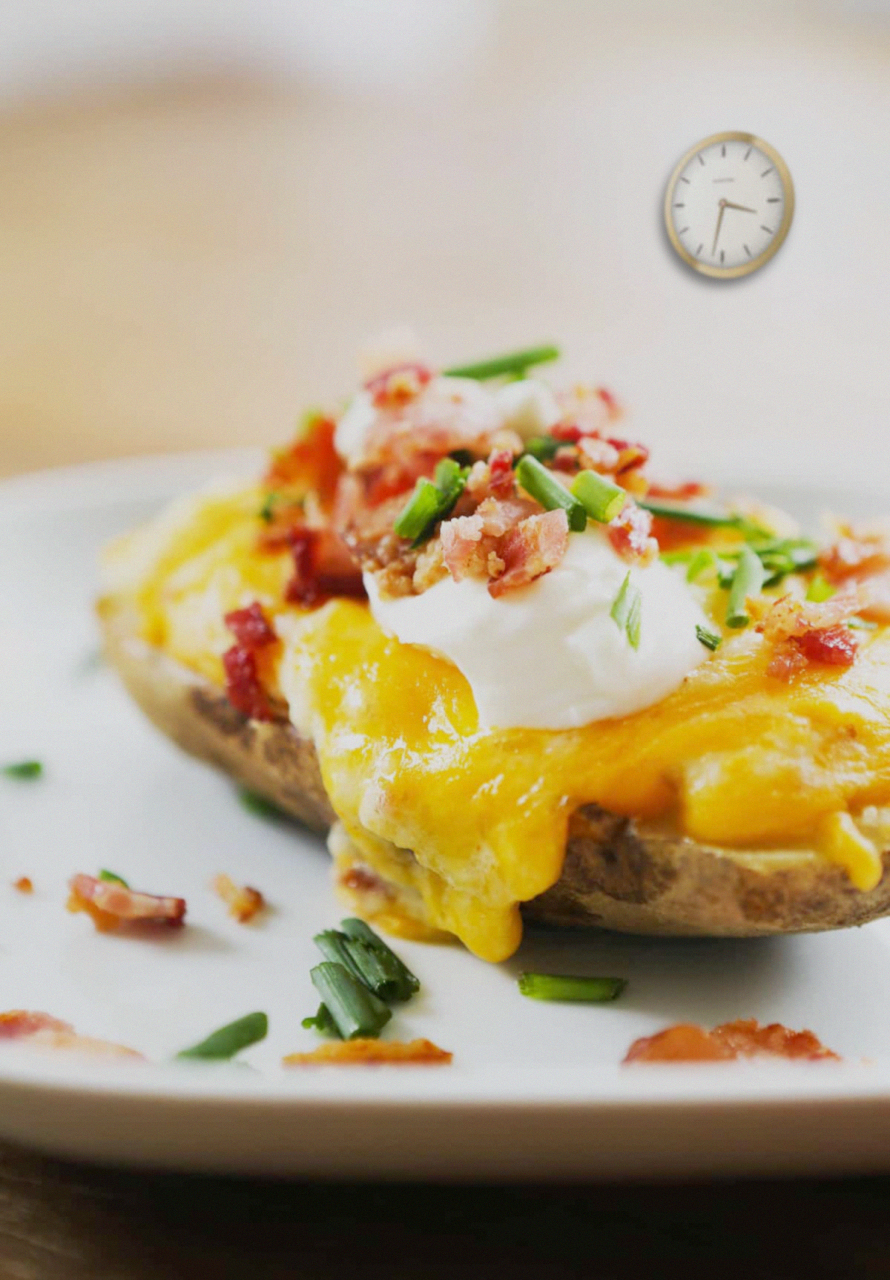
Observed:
3h32
